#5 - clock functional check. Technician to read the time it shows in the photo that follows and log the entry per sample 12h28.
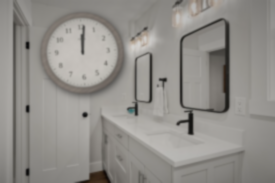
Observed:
12h01
